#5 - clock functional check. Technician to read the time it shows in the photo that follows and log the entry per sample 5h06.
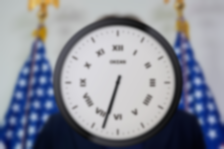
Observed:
6h33
